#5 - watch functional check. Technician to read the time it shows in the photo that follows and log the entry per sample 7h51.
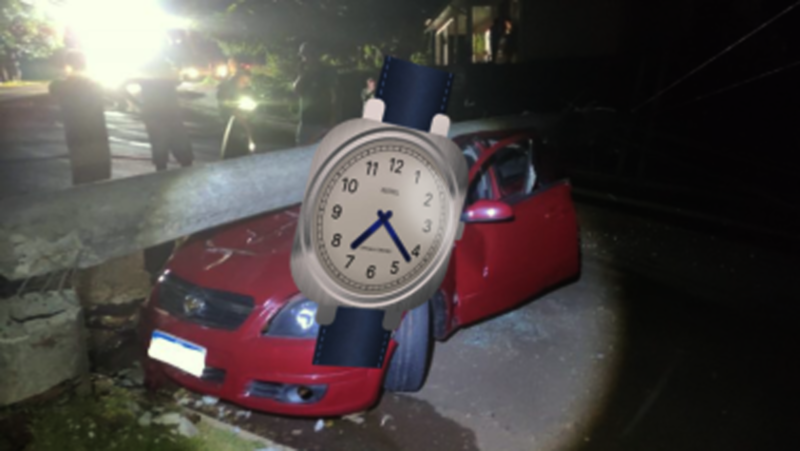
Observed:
7h22
